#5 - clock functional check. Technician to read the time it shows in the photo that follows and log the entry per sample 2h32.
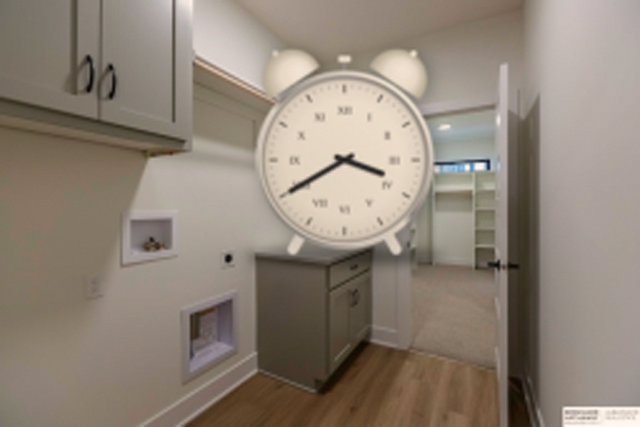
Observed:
3h40
